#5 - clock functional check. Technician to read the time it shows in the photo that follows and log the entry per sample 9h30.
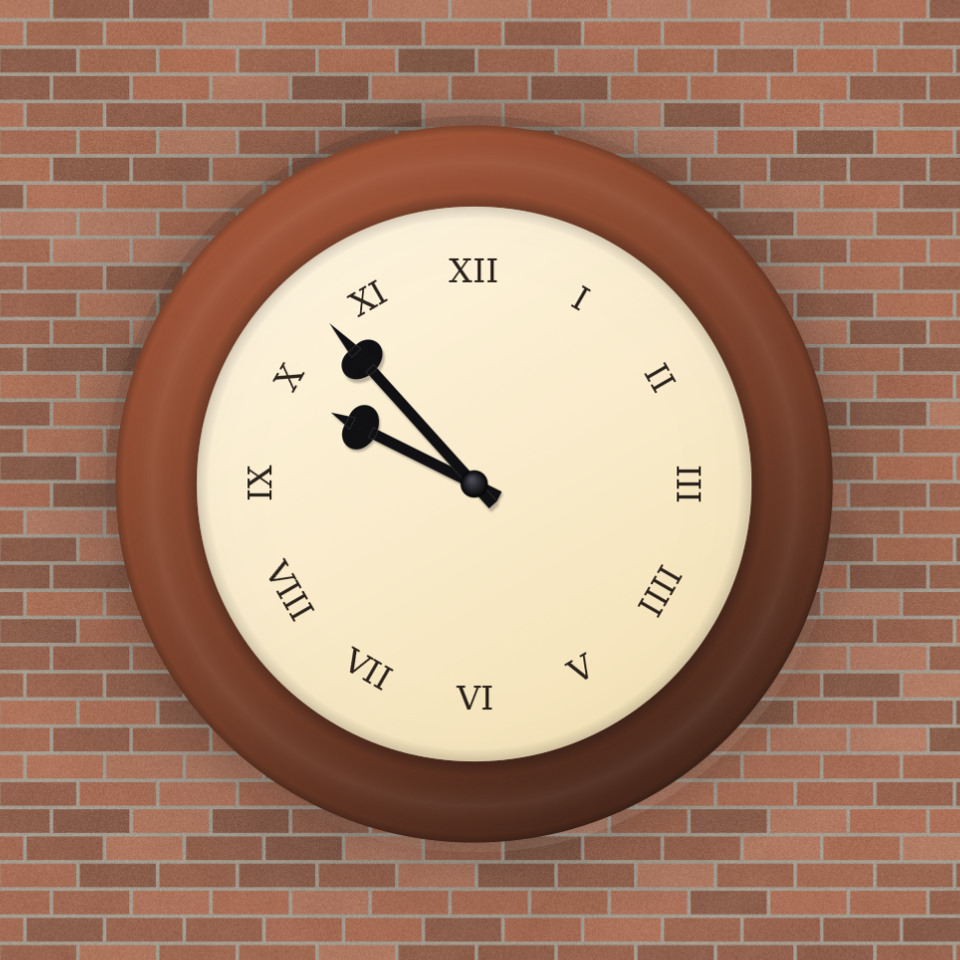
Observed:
9h53
